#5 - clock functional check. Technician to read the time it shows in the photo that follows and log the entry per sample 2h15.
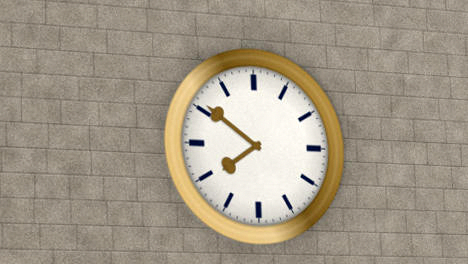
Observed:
7h51
